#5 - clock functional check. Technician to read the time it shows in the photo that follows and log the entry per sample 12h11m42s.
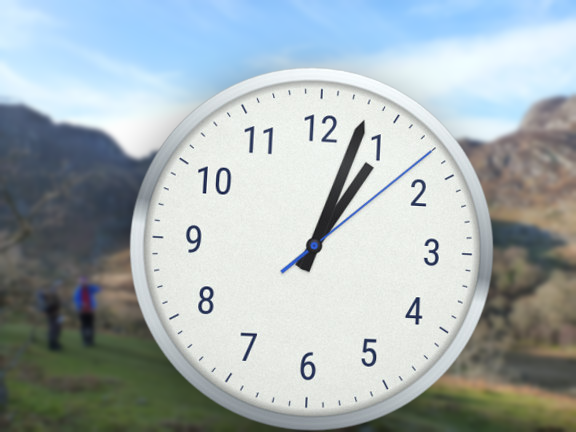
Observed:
1h03m08s
